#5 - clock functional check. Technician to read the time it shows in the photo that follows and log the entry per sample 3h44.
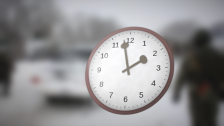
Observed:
1h58
